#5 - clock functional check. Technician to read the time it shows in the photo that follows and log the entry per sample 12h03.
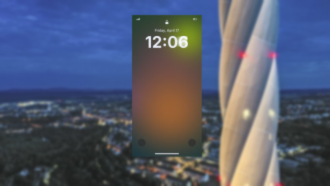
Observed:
12h06
